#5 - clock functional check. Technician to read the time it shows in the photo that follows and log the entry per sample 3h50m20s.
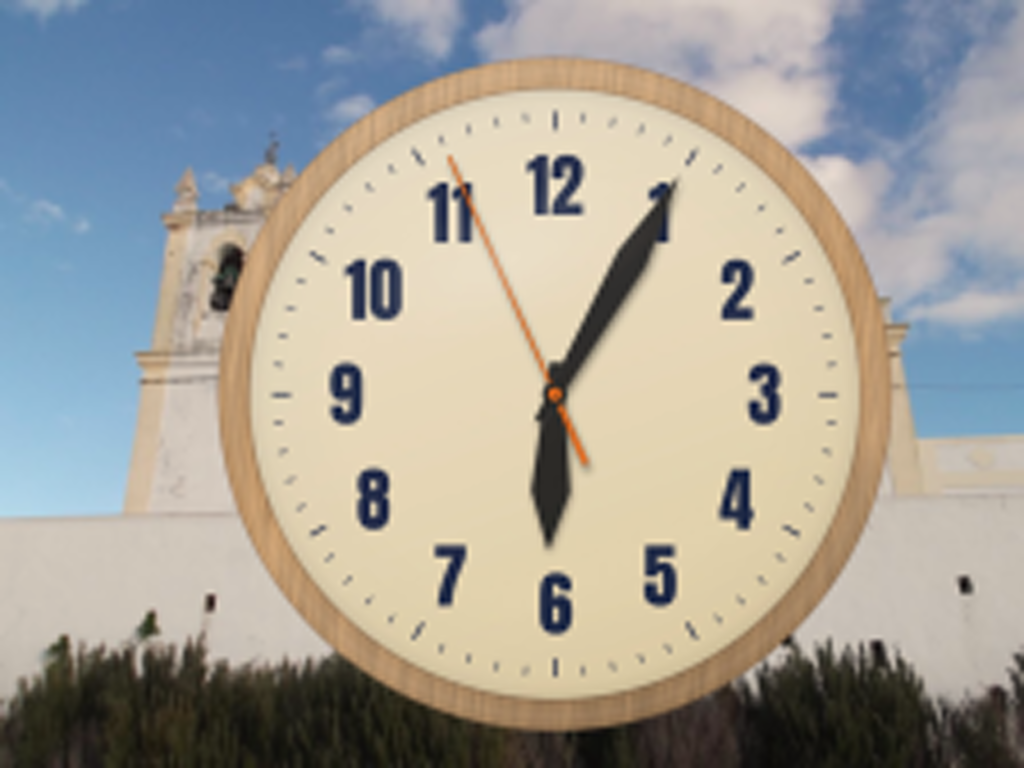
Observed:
6h04m56s
